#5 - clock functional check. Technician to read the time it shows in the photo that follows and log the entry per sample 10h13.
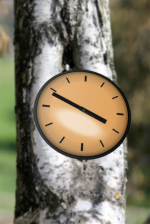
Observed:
3h49
